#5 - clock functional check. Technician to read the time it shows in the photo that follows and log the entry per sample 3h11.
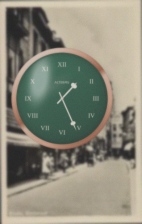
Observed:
1h26
